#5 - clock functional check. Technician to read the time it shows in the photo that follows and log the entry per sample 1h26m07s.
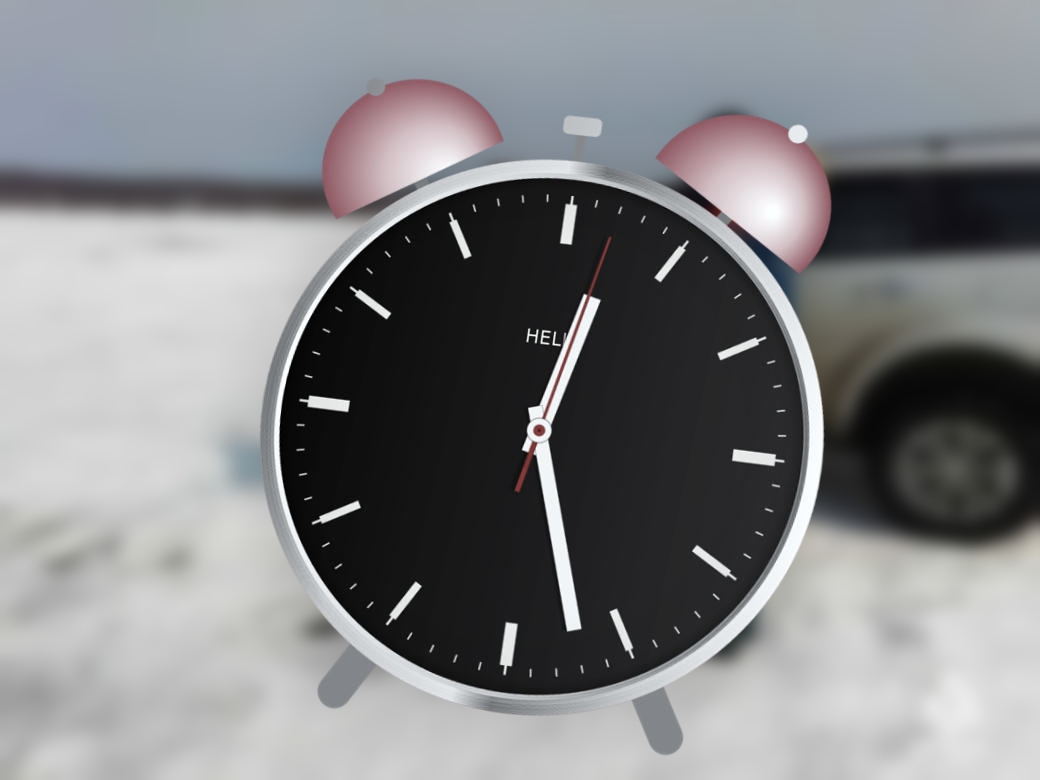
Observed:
12h27m02s
